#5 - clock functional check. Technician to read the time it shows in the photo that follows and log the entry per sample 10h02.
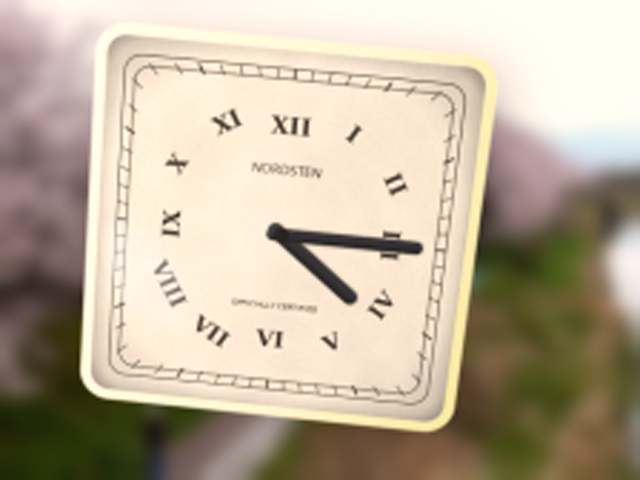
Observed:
4h15
